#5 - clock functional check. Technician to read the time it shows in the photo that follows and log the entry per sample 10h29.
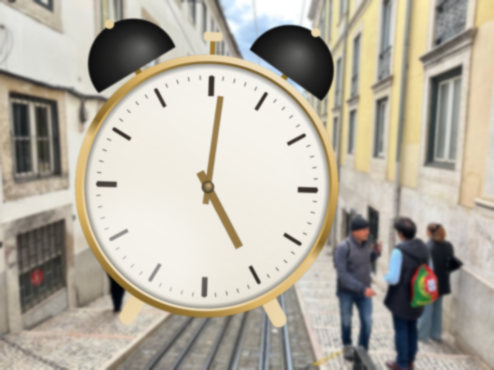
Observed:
5h01
